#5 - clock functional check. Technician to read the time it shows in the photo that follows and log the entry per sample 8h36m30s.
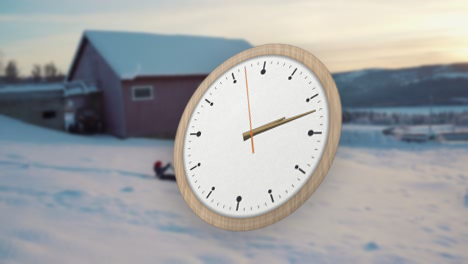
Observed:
2h11m57s
